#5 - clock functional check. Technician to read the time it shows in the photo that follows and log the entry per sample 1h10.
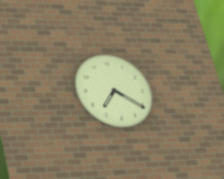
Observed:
7h21
